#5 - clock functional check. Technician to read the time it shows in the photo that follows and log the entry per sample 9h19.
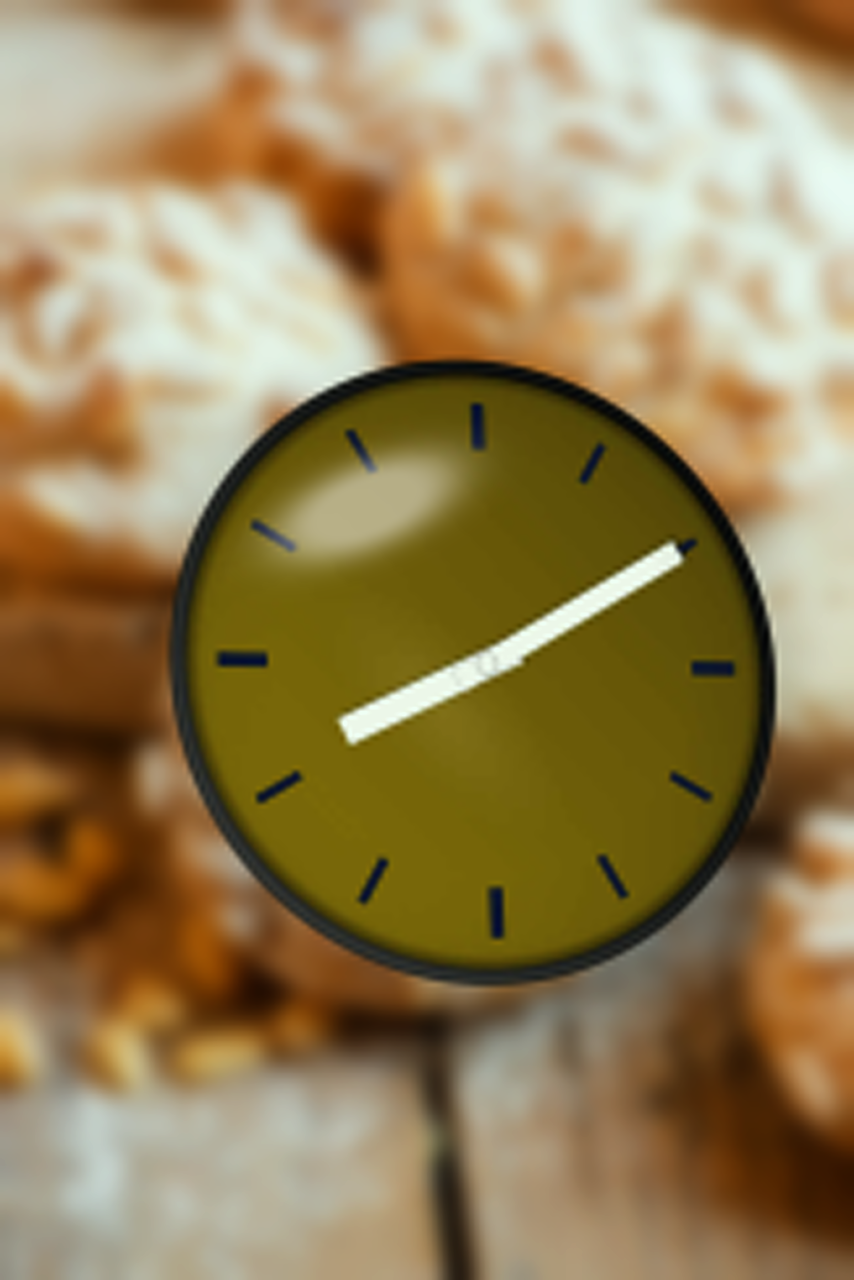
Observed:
8h10
